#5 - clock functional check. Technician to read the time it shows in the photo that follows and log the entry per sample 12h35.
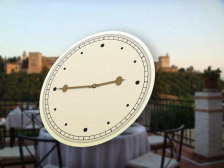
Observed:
2h45
